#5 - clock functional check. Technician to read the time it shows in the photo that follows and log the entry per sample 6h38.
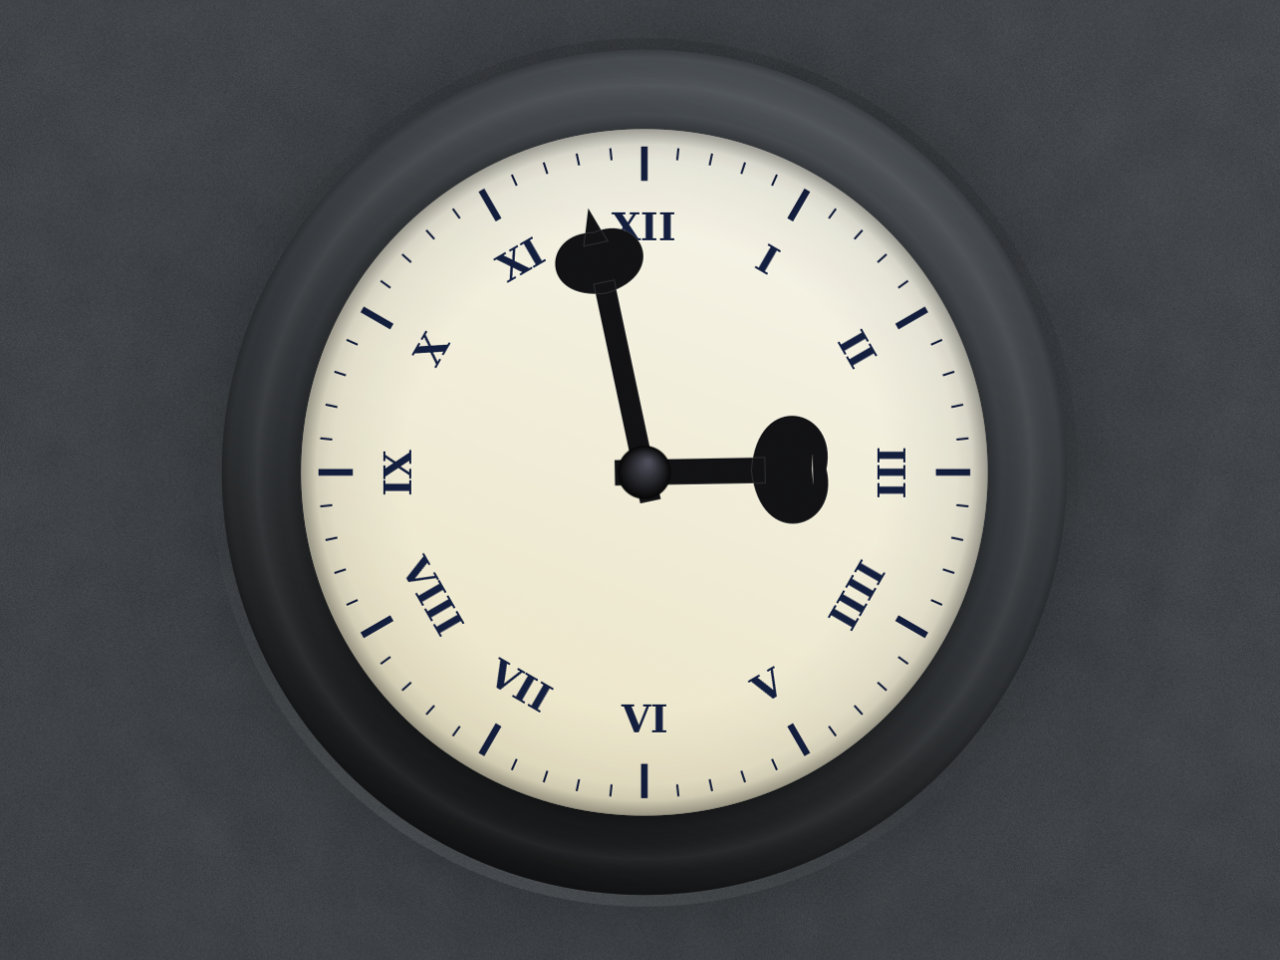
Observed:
2h58
